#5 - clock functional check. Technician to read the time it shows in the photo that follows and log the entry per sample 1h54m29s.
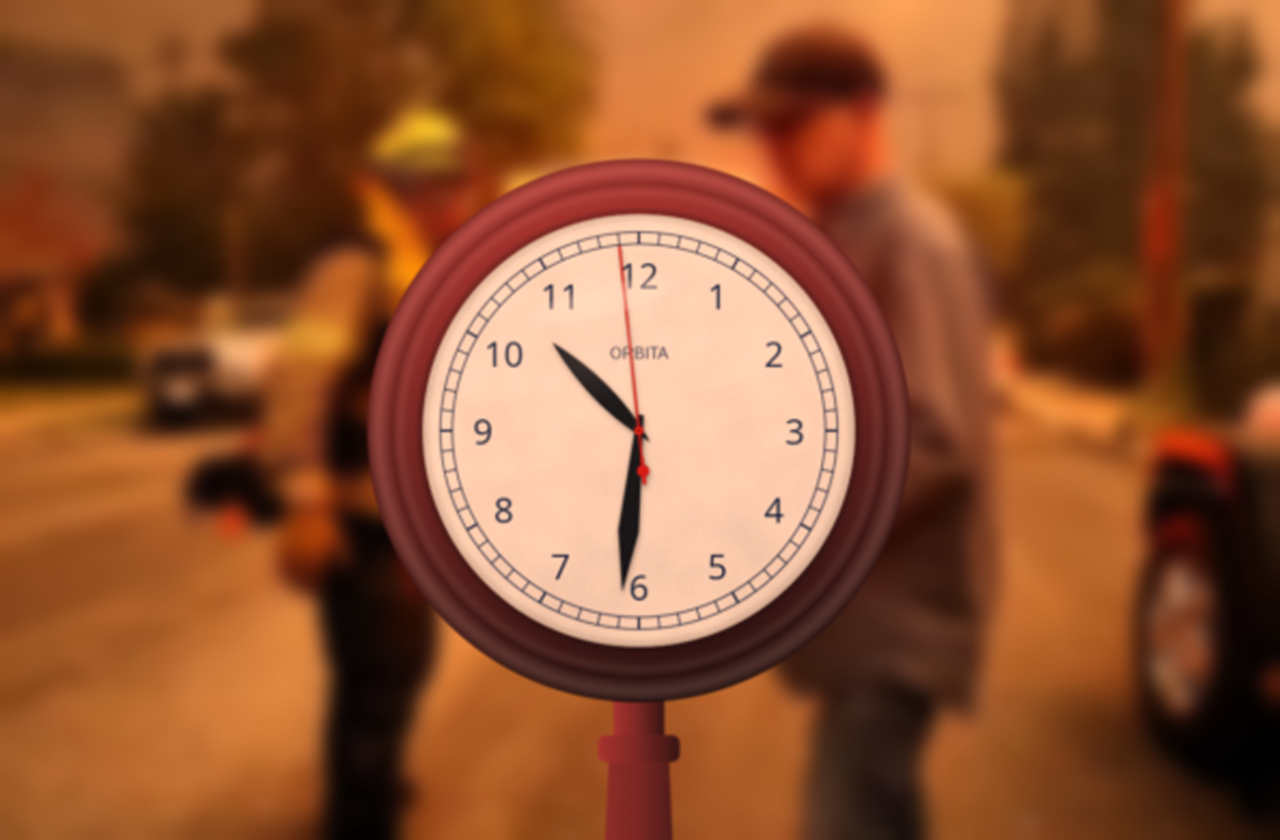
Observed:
10h30m59s
